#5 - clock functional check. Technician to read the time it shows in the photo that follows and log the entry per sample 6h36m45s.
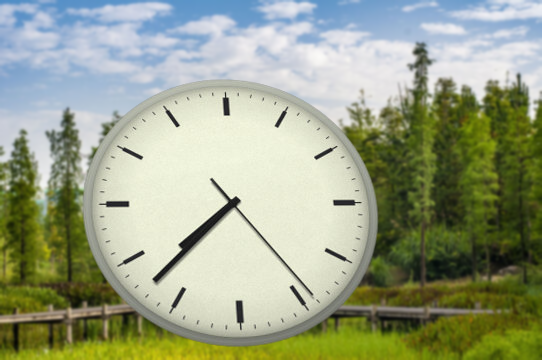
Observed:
7h37m24s
